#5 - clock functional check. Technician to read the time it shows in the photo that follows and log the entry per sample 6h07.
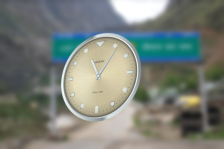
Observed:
11h06
